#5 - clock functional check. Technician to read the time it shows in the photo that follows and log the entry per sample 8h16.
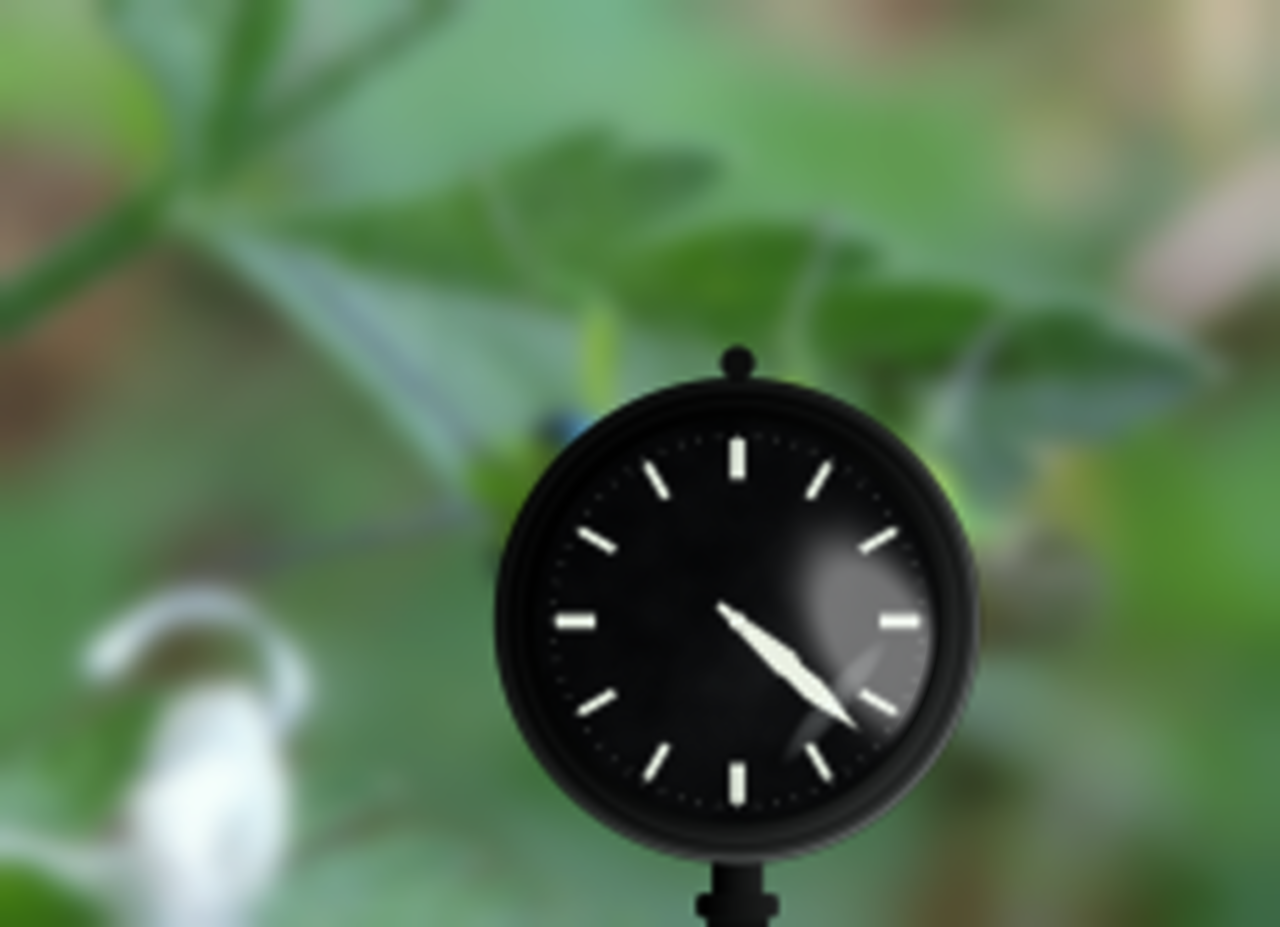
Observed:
4h22
